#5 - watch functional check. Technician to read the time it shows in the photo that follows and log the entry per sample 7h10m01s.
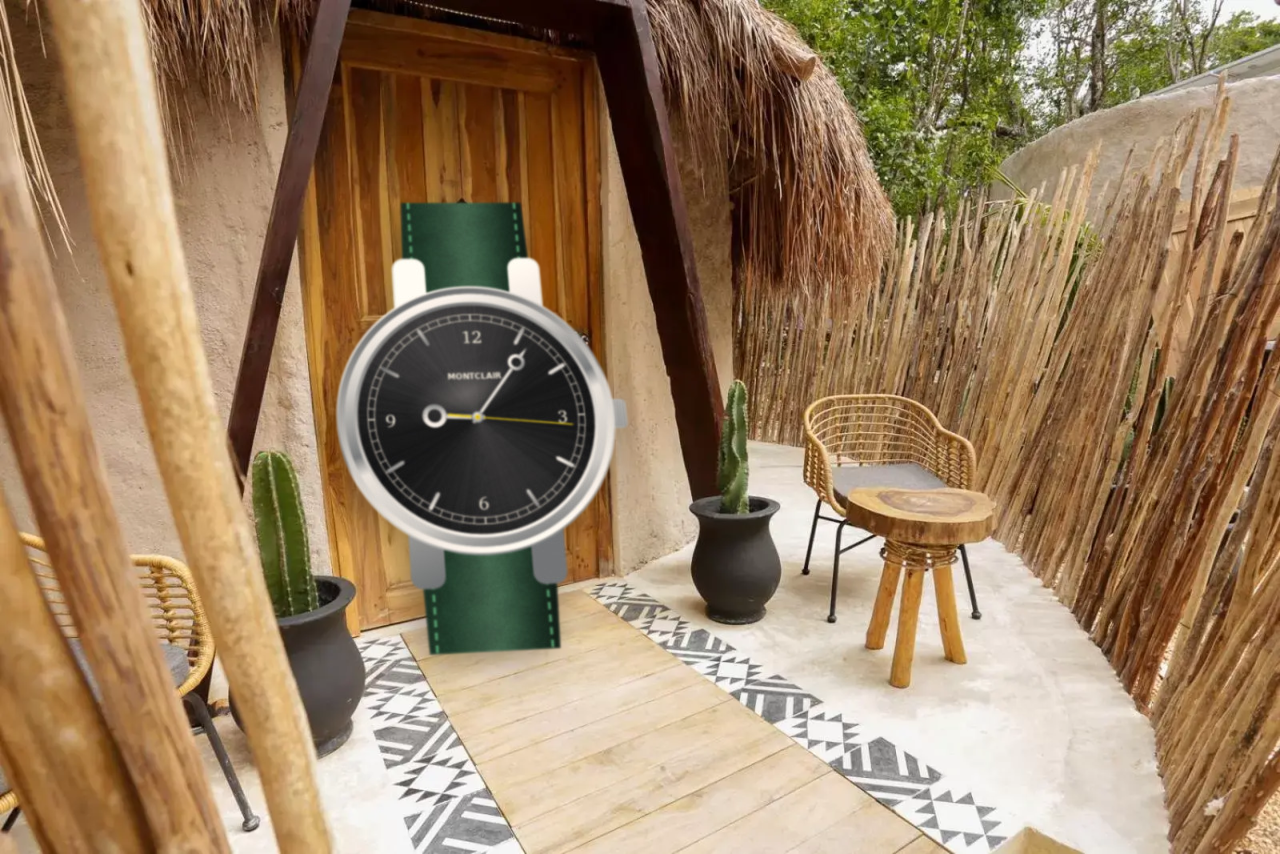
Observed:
9h06m16s
